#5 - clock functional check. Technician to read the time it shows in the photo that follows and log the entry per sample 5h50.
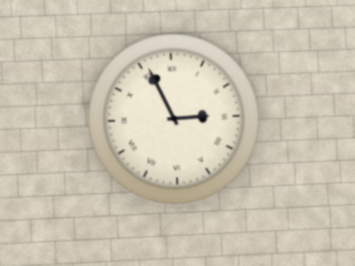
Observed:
2h56
